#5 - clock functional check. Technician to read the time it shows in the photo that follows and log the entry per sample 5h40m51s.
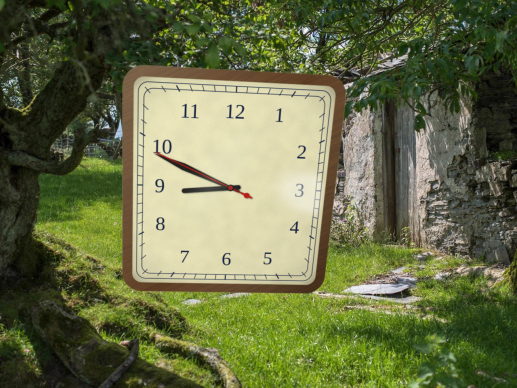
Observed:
8h48m49s
